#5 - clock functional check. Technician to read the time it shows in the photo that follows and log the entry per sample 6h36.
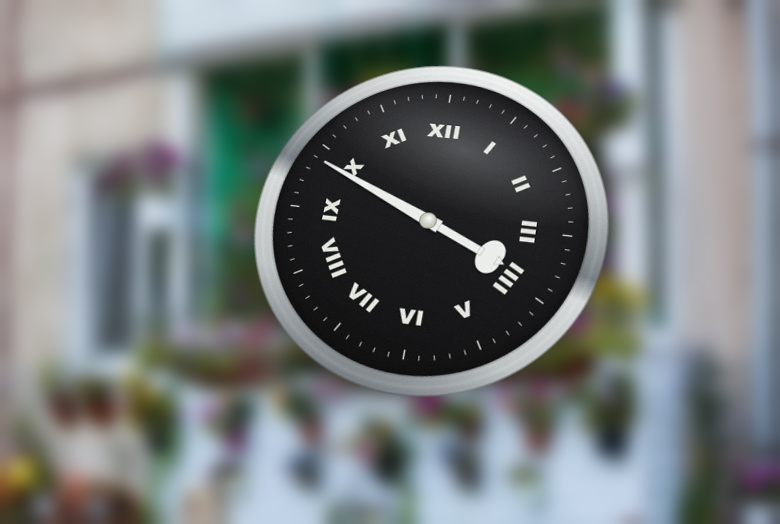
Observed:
3h49
